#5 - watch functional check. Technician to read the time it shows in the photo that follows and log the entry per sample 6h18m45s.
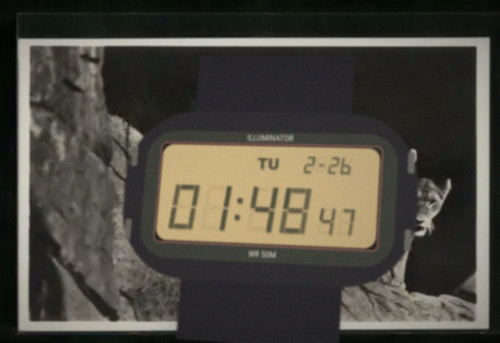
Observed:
1h48m47s
